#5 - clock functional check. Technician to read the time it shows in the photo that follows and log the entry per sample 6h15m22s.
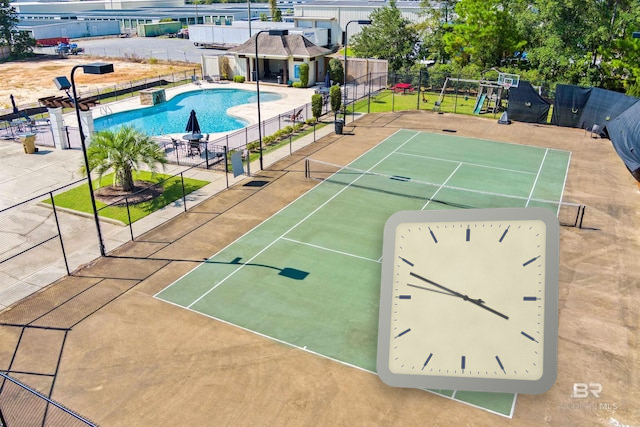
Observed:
3h48m47s
